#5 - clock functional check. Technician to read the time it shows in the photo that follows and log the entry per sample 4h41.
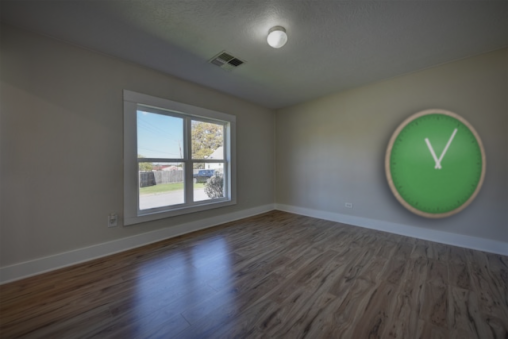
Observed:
11h05
